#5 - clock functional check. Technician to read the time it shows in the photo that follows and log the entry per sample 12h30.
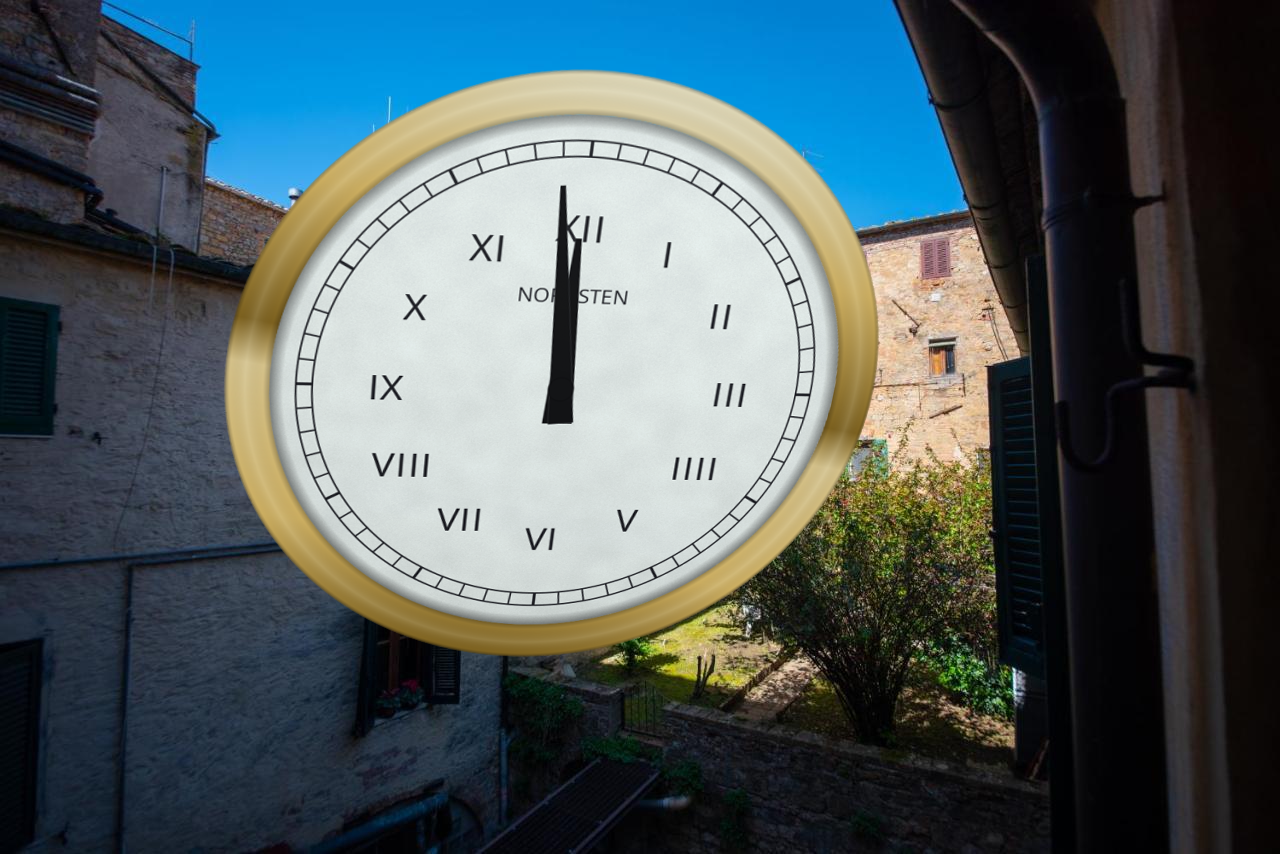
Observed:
11h59
